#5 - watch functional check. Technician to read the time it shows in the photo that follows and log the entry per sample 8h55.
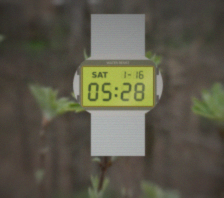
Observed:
5h28
